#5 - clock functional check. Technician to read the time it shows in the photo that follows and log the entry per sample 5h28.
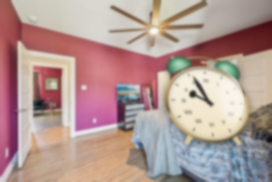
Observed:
9h56
